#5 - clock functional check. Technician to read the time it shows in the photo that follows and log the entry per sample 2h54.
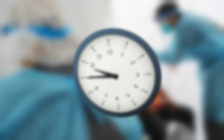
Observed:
9h45
